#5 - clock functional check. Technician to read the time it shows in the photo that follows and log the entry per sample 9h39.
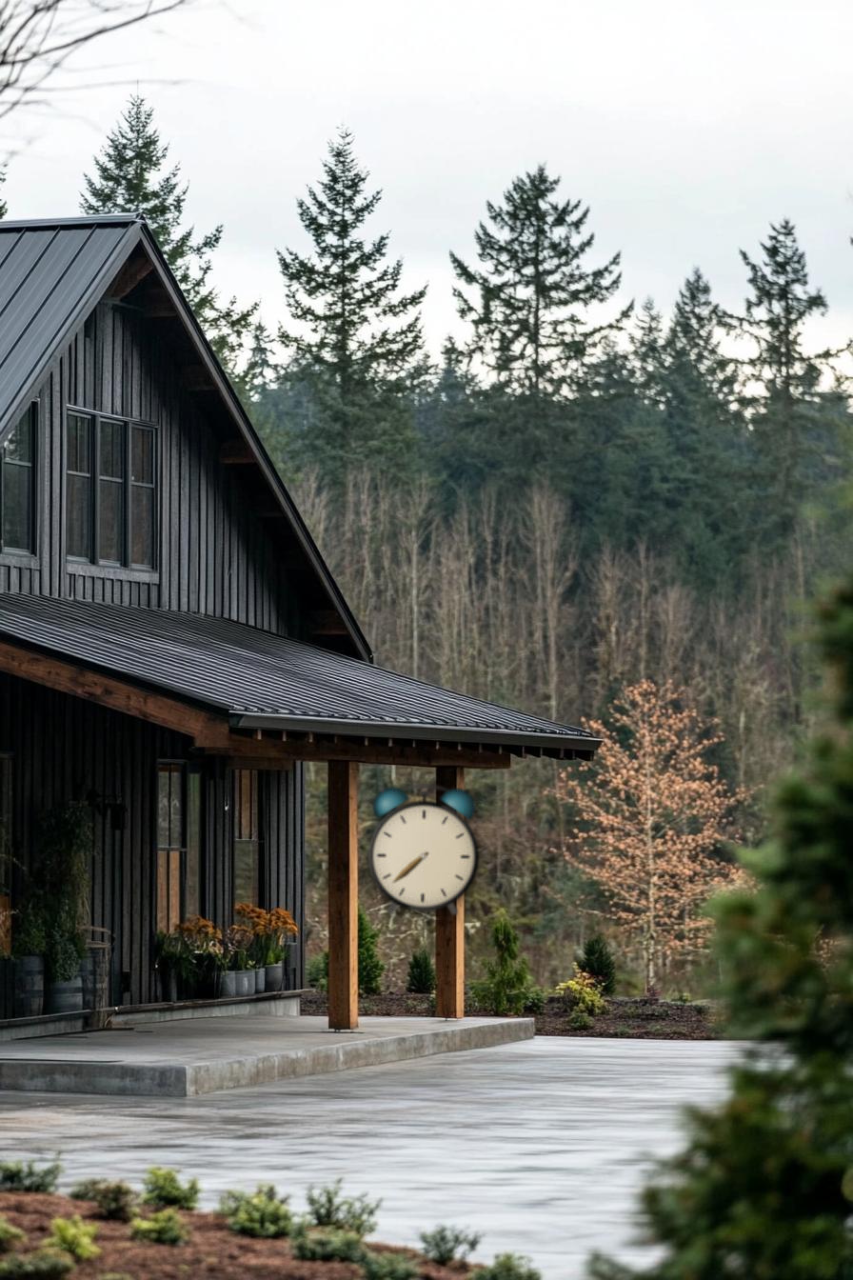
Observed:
7h38
